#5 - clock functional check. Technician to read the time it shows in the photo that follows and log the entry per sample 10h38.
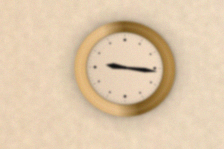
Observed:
9h16
